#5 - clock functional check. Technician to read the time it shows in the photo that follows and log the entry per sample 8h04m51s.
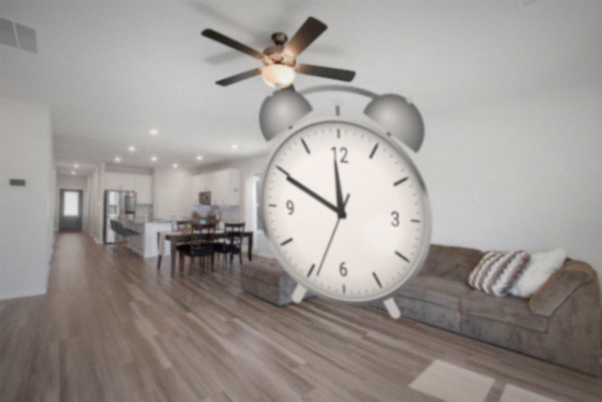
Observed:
11h49m34s
